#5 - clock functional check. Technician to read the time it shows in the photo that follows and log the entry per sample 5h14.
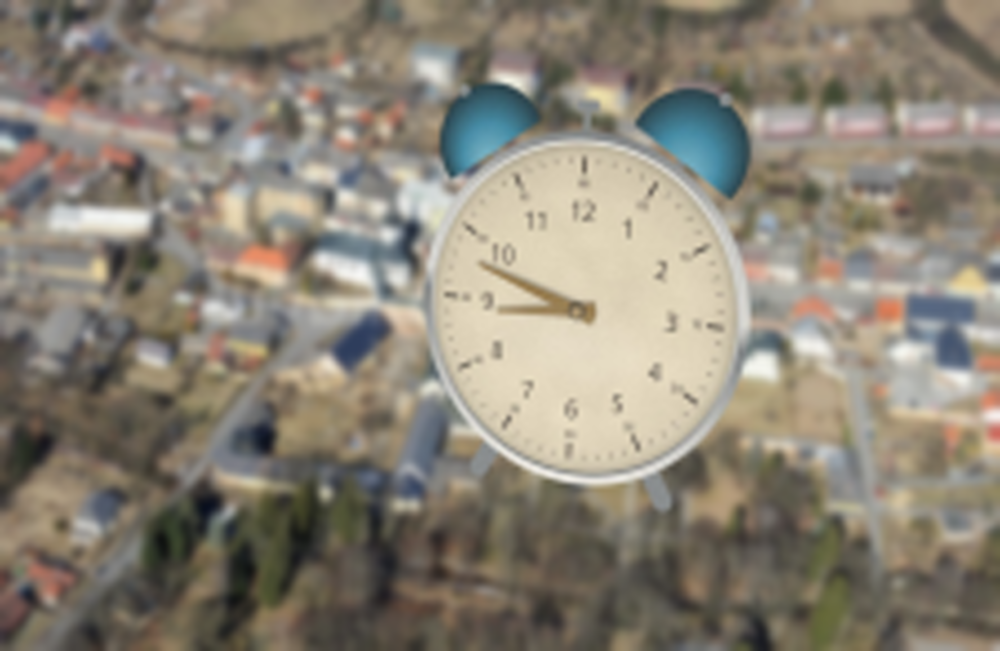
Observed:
8h48
